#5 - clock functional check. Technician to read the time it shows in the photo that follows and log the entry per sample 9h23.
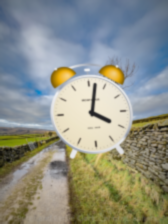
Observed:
4h02
